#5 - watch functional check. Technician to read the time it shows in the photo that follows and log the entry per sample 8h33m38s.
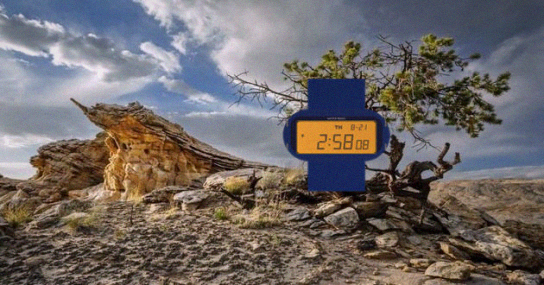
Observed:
2h58m08s
